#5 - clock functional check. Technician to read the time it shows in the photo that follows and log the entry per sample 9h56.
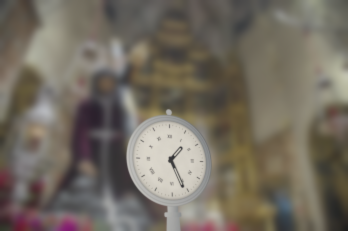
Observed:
1h26
